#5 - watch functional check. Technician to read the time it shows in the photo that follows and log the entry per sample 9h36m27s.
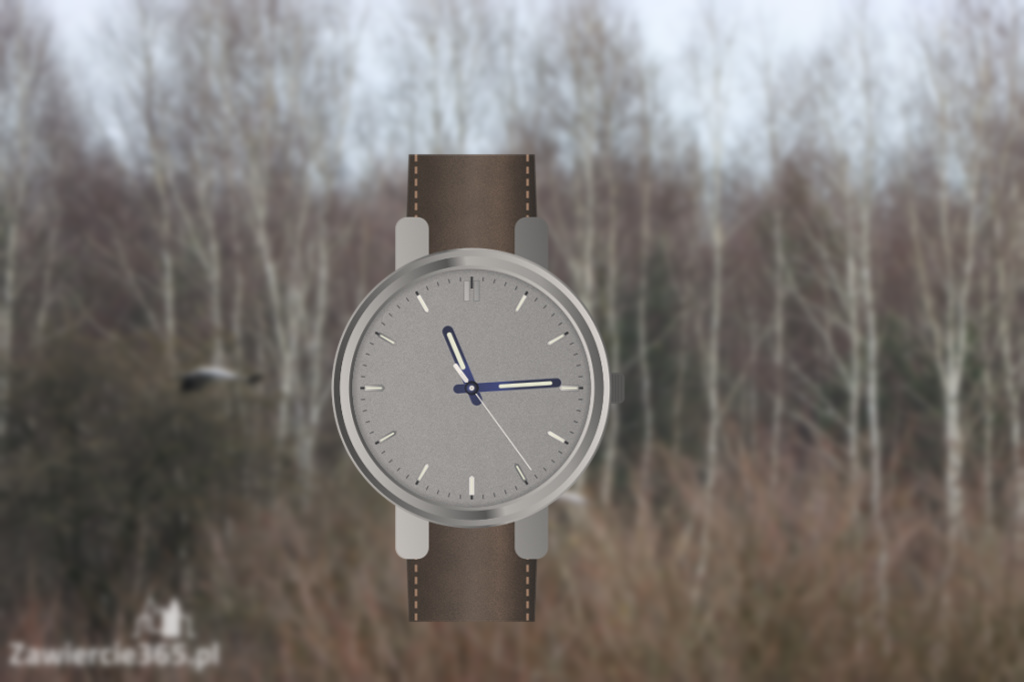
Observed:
11h14m24s
